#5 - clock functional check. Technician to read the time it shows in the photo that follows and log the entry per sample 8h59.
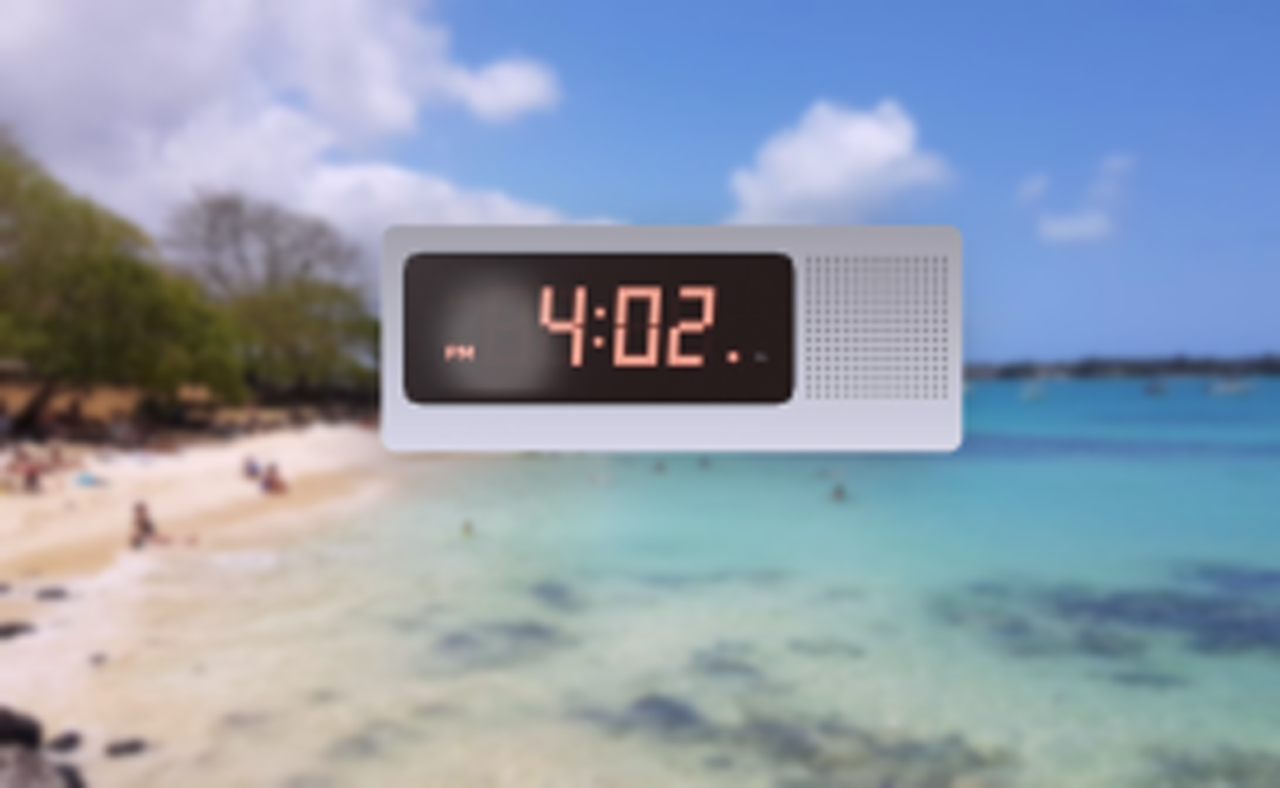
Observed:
4h02
